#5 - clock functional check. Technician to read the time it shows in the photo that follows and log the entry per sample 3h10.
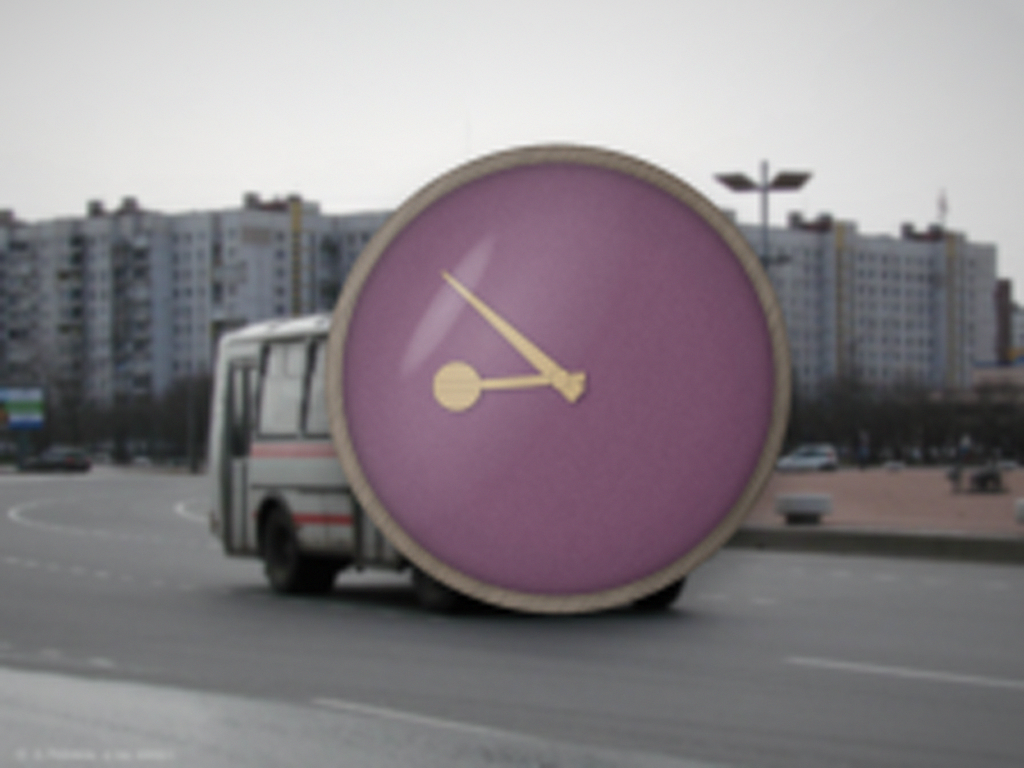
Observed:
8h52
